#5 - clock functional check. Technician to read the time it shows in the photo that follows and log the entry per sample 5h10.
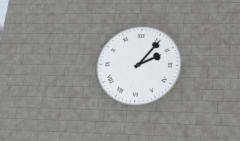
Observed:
2h06
